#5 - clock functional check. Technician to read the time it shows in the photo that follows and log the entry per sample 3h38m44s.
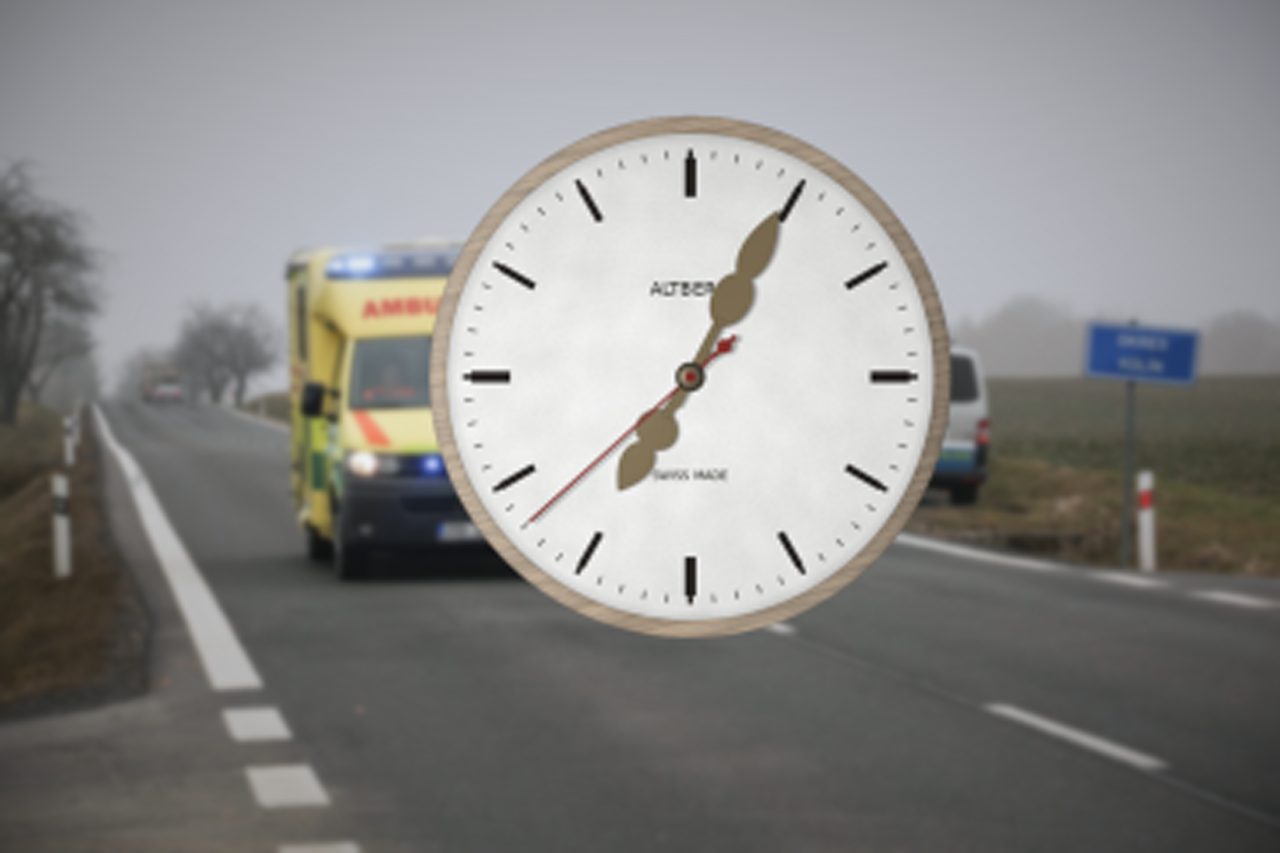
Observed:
7h04m38s
